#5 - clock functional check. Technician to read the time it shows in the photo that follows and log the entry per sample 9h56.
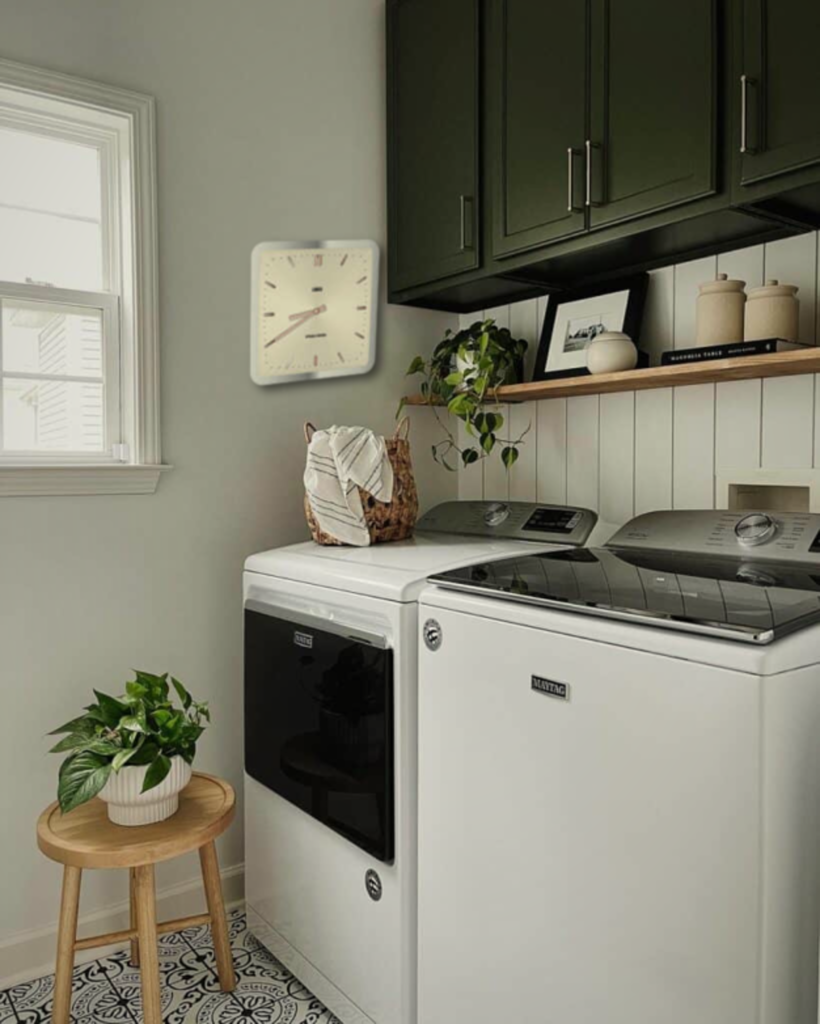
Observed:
8h40
